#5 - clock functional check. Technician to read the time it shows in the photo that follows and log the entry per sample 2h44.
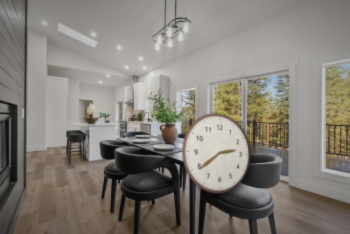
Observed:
2h39
